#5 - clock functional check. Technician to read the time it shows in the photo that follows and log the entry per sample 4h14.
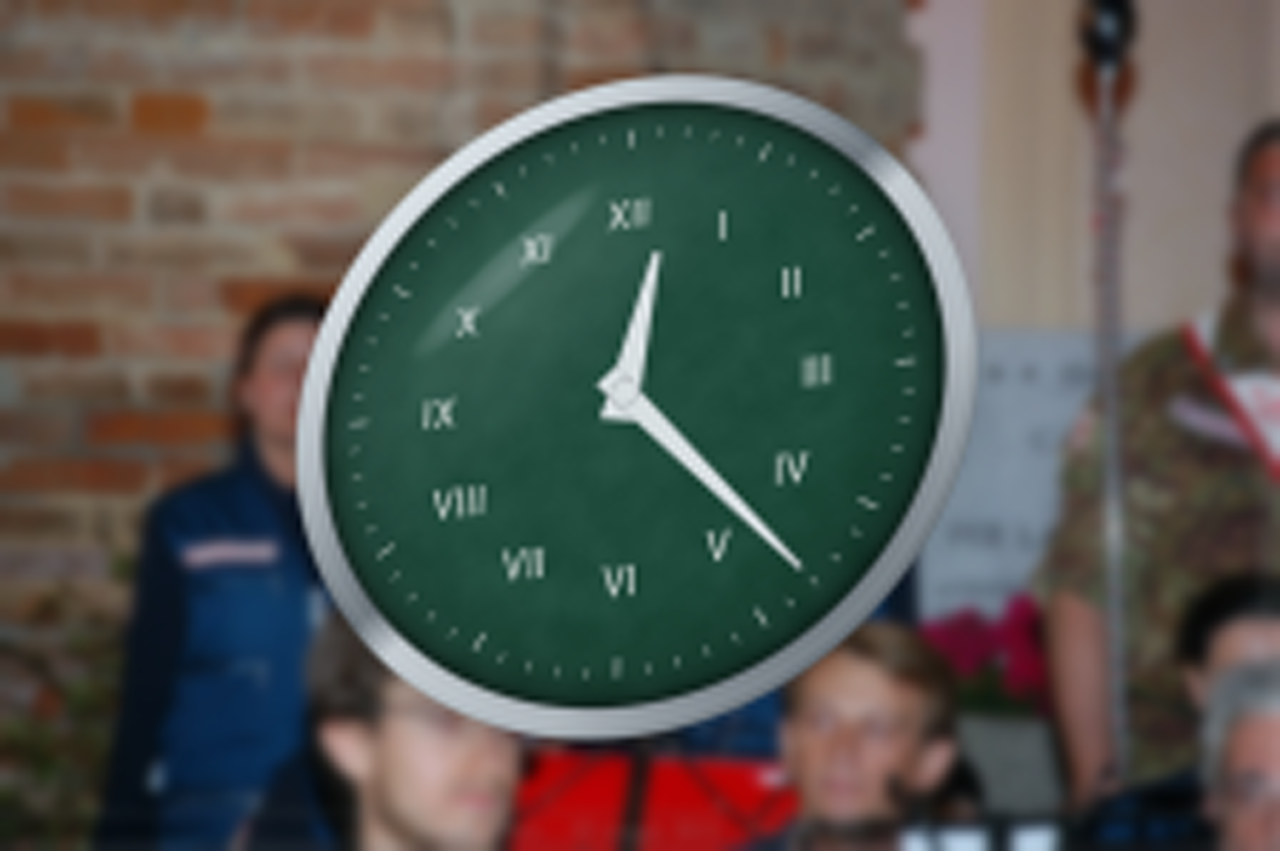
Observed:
12h23
